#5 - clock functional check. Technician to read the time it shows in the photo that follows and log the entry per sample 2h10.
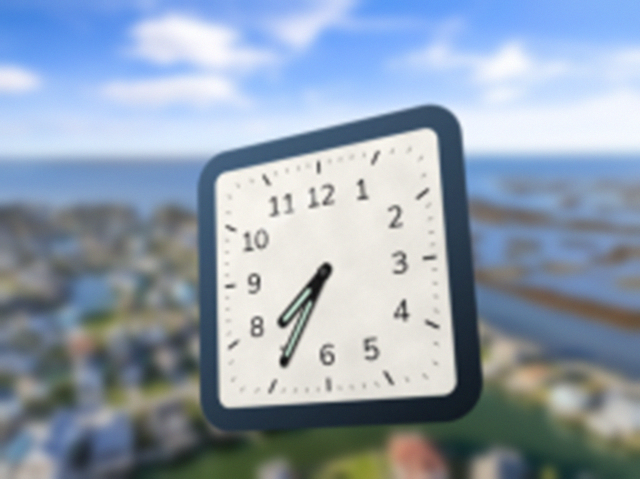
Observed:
7h35
